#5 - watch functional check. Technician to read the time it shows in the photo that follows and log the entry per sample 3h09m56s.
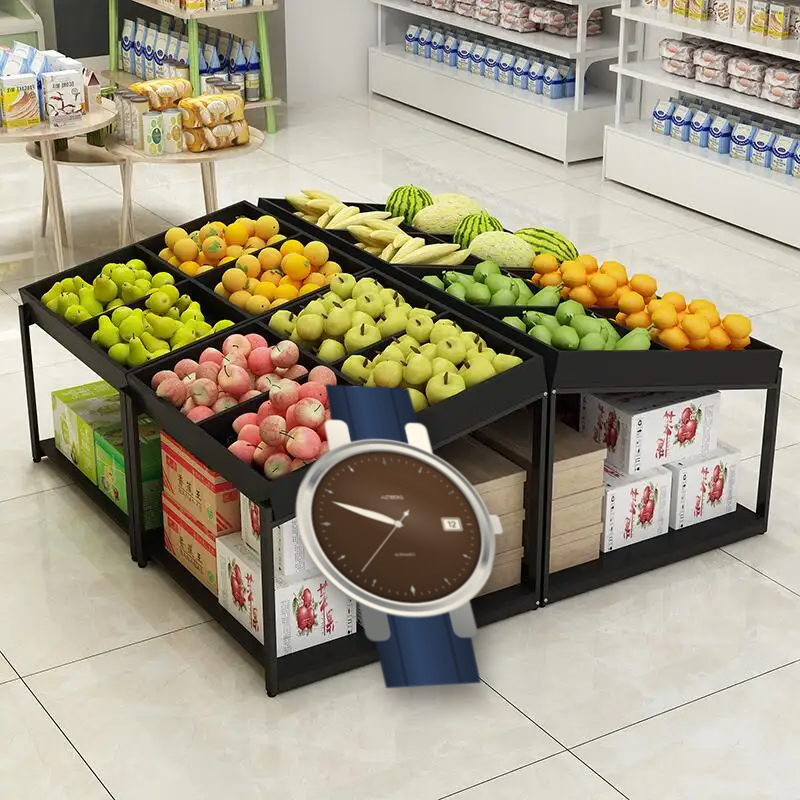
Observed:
9h48m37s
